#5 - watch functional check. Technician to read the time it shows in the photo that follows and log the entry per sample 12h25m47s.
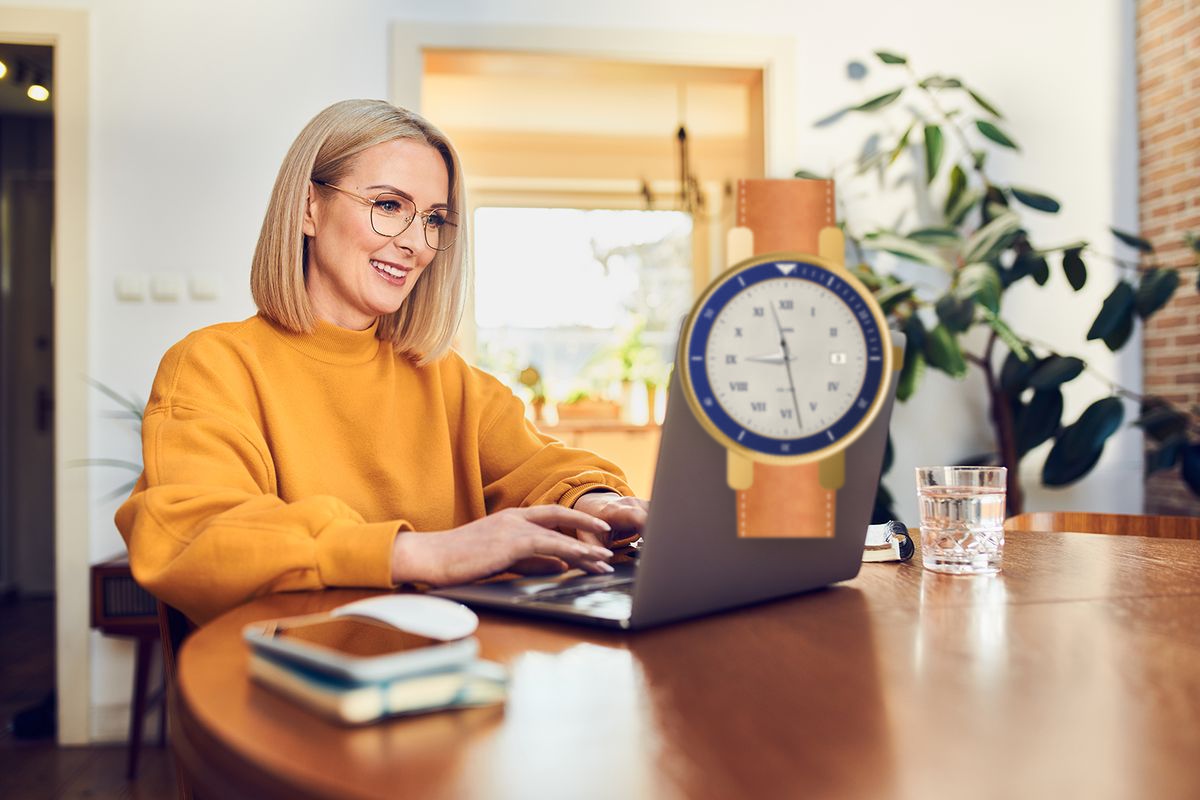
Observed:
8h57m28s
